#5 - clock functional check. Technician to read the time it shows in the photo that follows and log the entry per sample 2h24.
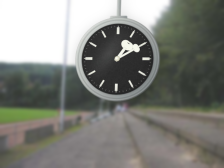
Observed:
1h10
